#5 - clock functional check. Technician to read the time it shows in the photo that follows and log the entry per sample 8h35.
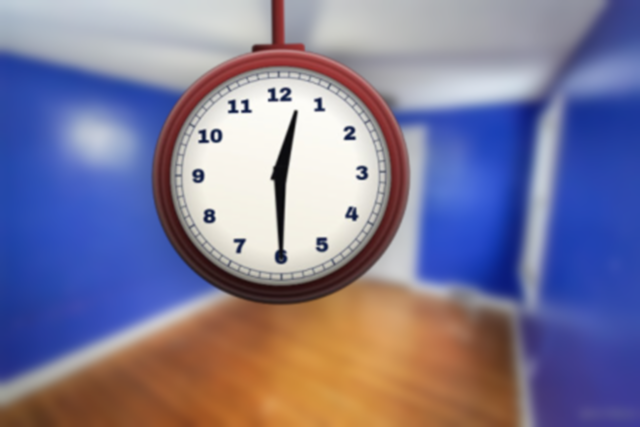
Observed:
12h30
